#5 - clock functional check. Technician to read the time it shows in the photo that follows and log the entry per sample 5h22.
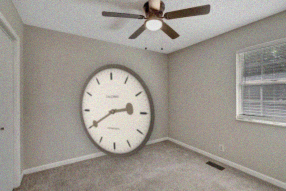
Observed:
2h40
